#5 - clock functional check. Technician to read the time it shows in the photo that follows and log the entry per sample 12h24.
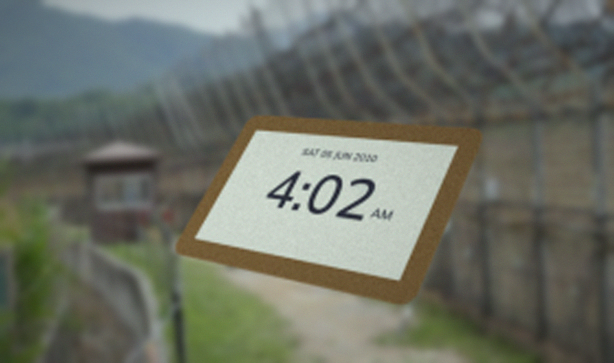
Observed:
4h02
